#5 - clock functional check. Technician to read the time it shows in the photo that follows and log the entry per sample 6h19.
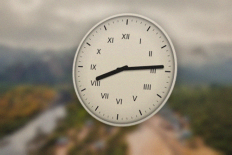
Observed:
8h14
